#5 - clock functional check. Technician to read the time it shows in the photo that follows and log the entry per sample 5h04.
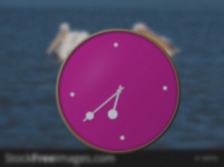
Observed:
6h39
